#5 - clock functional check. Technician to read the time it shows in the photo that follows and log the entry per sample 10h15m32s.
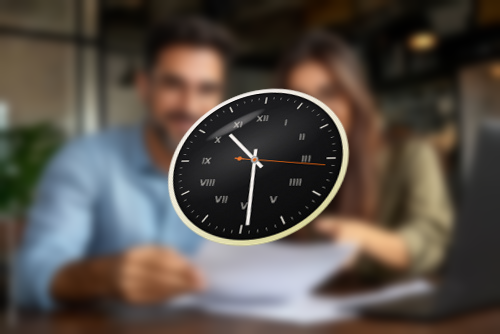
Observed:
10h29m16s
